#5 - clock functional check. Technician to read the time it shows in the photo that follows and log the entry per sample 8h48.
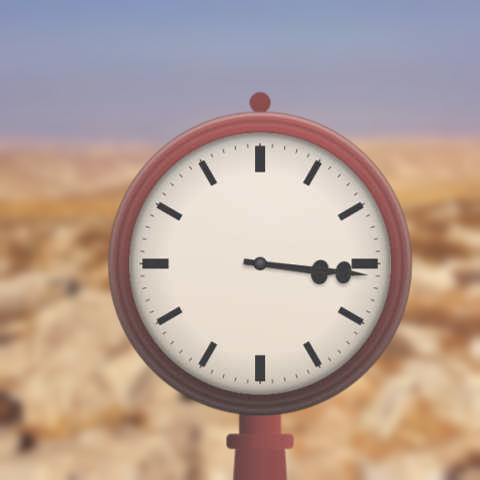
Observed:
3h16
